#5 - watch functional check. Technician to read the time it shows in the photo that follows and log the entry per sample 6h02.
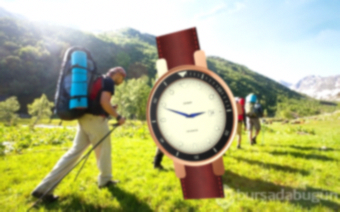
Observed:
2h49
